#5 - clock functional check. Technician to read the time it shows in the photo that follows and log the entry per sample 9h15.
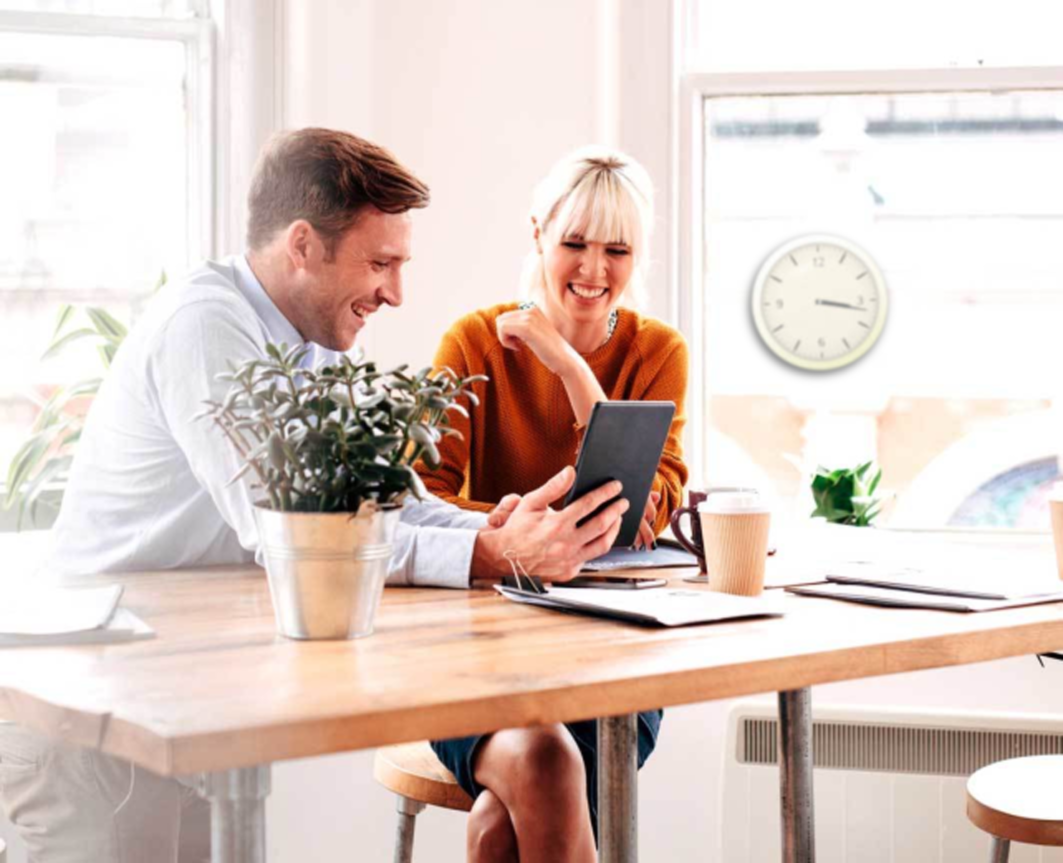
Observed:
3h17
